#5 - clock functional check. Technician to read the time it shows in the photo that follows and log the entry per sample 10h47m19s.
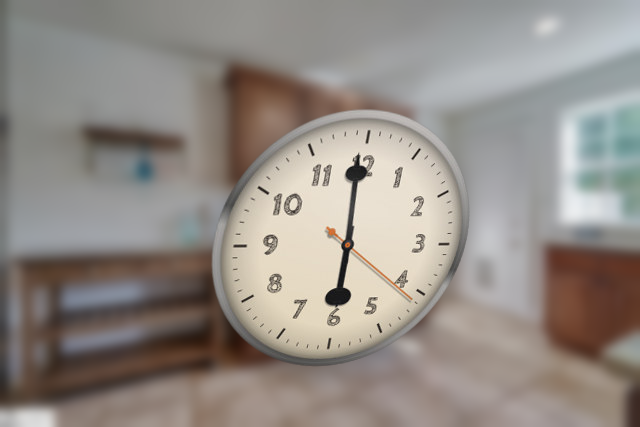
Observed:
5h59m21s
